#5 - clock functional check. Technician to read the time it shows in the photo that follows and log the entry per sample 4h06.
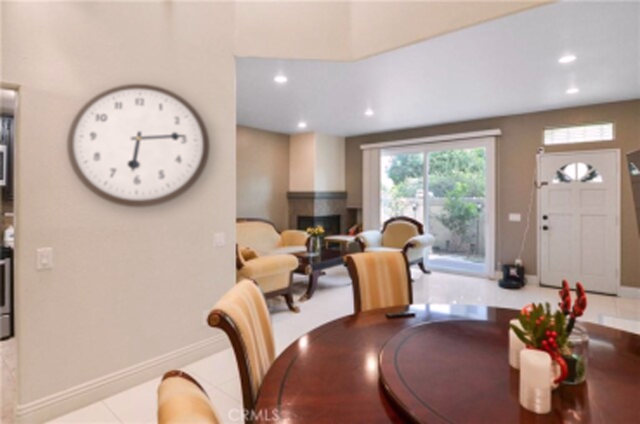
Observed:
6h14
